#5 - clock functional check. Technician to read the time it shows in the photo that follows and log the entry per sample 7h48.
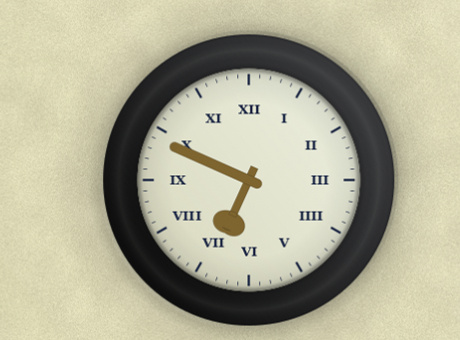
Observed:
6h49
